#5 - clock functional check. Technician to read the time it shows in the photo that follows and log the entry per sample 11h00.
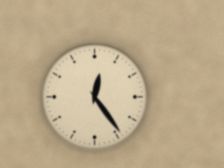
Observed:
12h24
